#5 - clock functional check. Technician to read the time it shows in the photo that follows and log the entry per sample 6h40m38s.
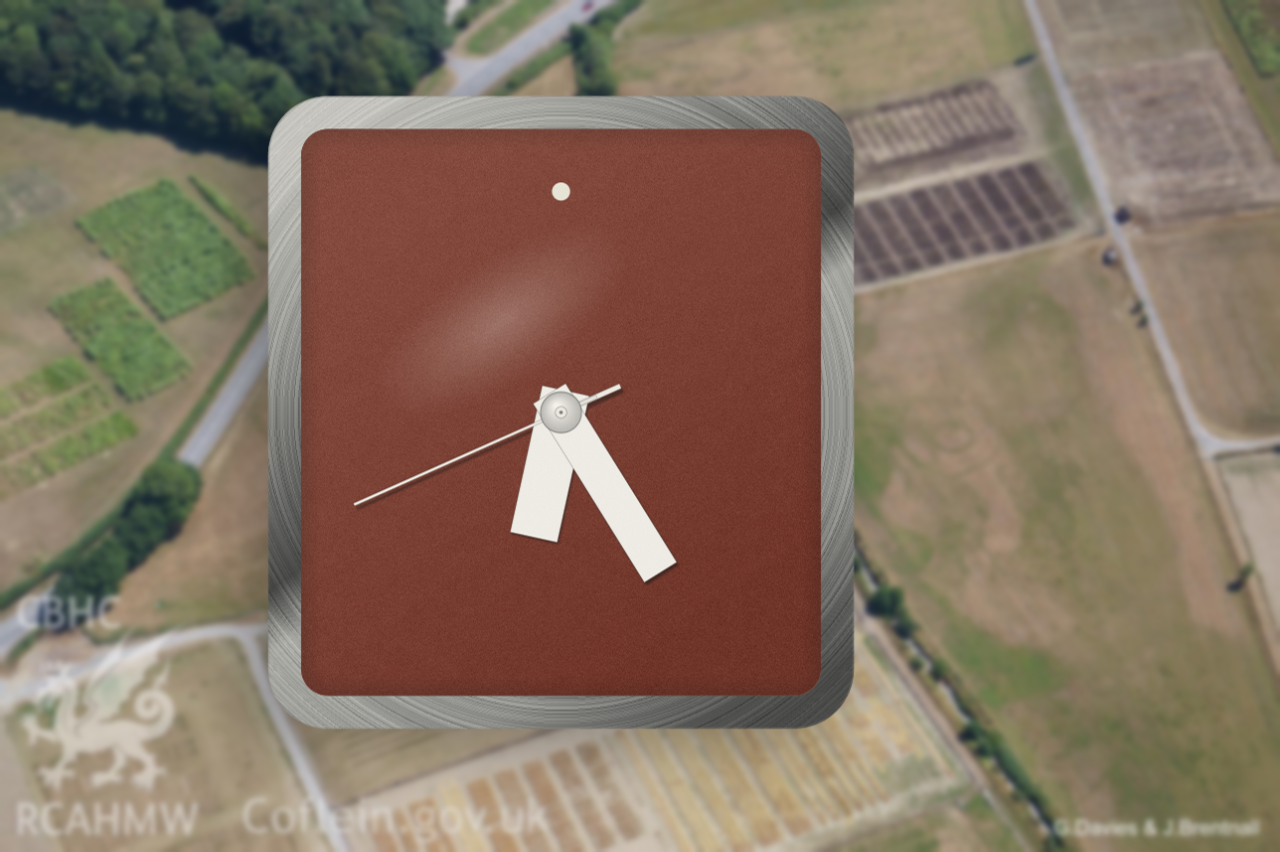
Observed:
6h24m41s
